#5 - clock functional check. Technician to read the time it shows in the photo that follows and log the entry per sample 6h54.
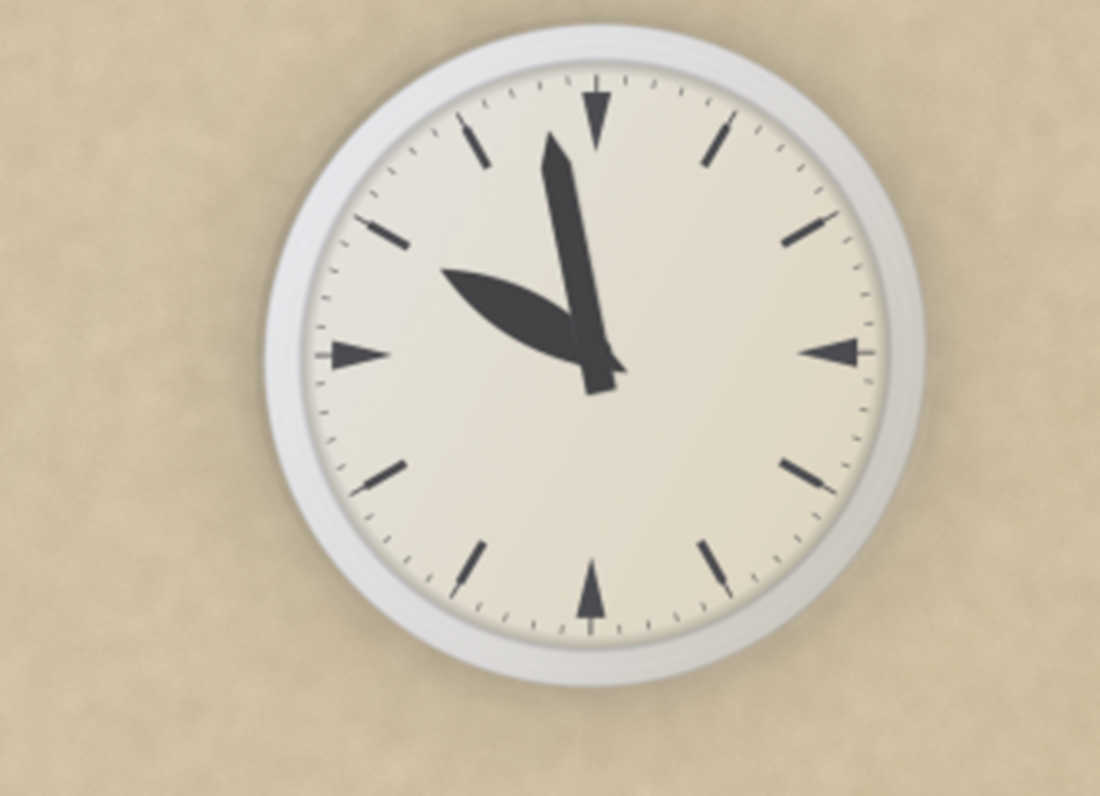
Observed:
9h58
